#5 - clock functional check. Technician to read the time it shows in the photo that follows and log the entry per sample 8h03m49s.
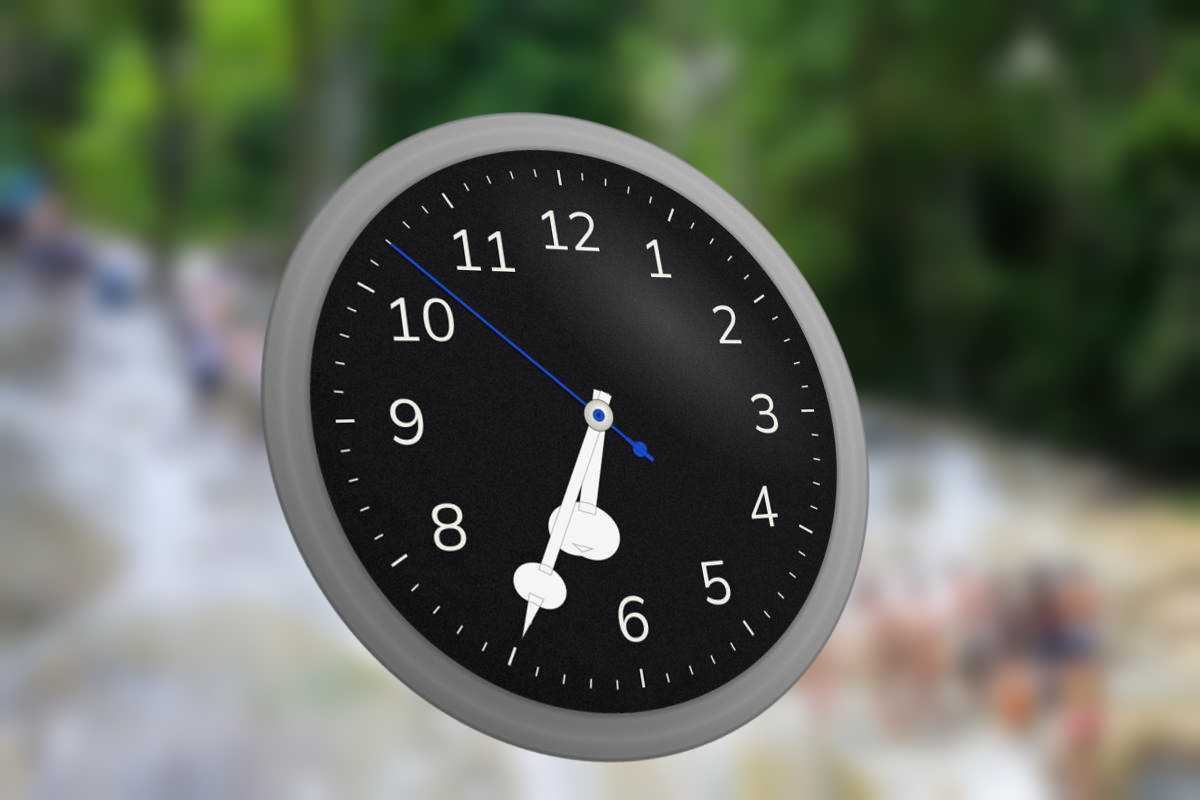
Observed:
6h34m52s
